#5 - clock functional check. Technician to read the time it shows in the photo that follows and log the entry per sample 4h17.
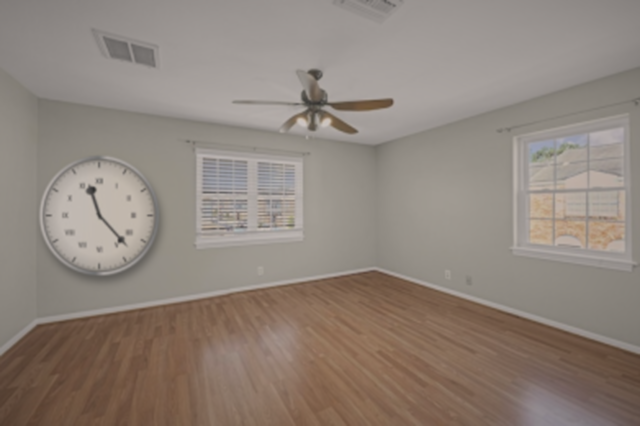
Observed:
11h23
